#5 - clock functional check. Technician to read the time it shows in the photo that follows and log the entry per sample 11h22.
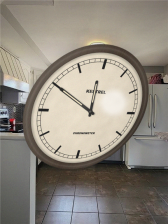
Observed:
11h50
